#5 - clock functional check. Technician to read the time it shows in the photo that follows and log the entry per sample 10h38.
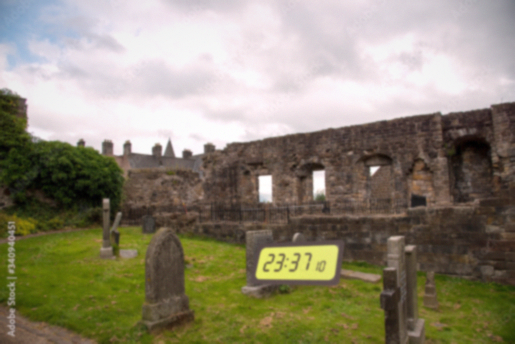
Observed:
23h37
